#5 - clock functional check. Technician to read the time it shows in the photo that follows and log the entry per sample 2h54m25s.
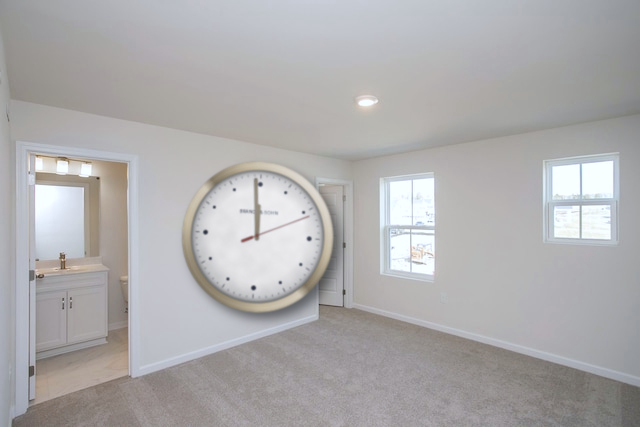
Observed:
11h59m11s
